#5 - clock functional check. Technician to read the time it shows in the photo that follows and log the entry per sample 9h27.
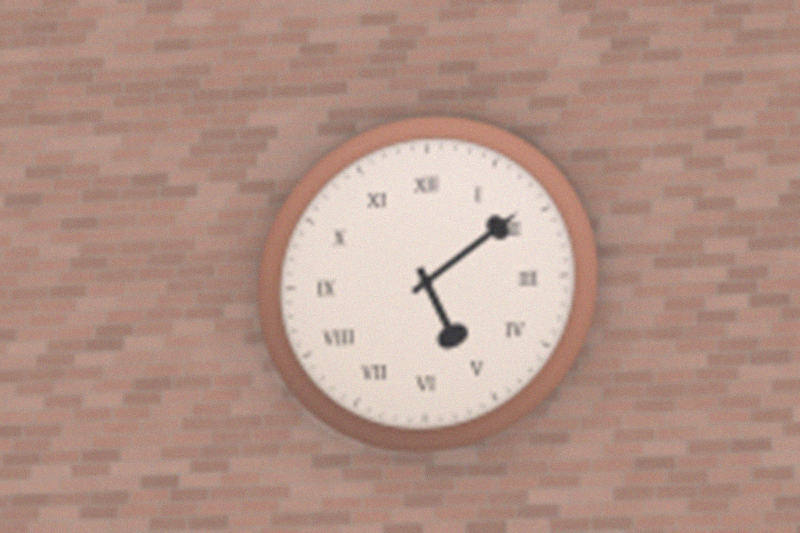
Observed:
5h09
